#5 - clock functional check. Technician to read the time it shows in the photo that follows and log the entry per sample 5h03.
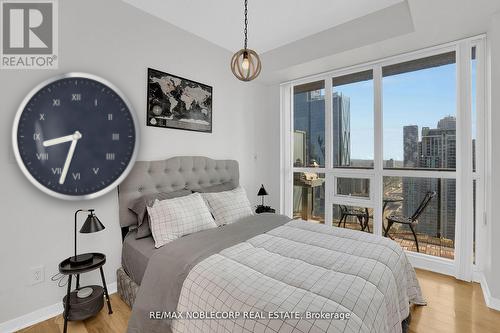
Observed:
8h33
